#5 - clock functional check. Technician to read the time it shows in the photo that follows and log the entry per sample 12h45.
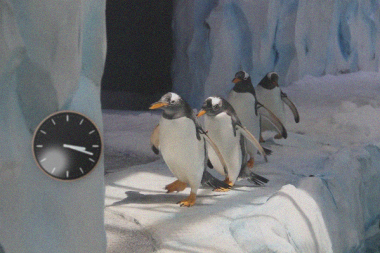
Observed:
3h18
